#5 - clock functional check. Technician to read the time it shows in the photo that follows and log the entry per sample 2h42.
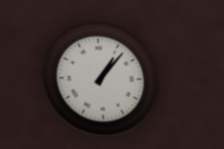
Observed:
1h07
